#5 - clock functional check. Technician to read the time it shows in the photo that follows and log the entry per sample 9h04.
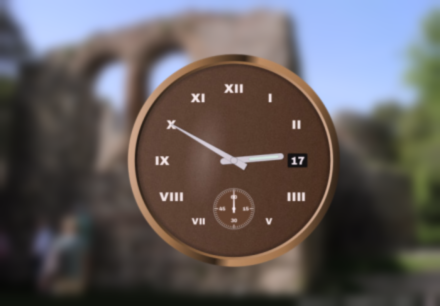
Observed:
2h50
